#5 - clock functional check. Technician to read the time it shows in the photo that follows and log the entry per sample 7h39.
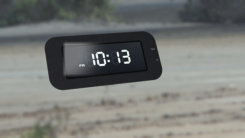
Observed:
10h13
